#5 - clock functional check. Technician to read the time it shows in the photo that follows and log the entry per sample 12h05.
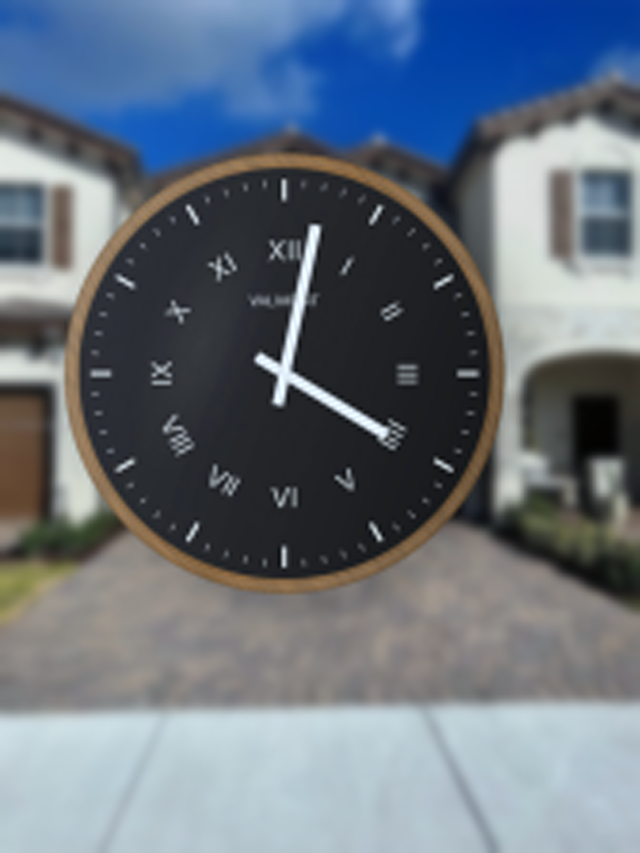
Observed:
4h02
